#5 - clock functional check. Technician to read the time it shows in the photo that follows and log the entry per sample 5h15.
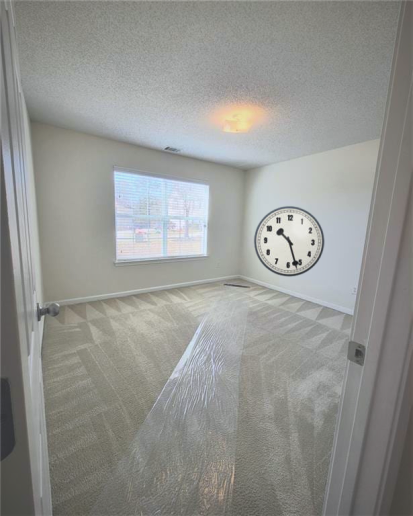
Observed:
10h27
